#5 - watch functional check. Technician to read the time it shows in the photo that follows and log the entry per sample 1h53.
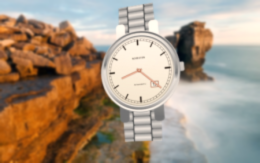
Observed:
8h22
